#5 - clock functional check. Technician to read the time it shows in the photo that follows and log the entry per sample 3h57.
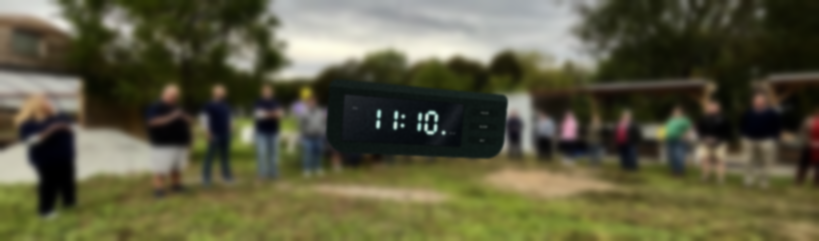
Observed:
11h10
